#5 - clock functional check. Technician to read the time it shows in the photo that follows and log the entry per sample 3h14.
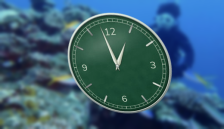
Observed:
12h58
